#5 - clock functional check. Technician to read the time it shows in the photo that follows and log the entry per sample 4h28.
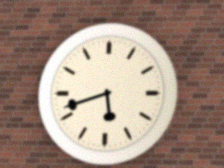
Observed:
5h42
